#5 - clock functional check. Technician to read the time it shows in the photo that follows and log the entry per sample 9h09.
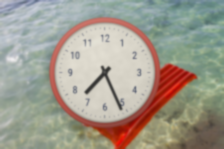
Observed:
7h26
